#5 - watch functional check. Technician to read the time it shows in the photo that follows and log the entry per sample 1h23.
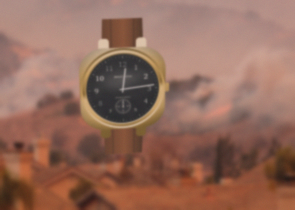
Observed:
12h14
